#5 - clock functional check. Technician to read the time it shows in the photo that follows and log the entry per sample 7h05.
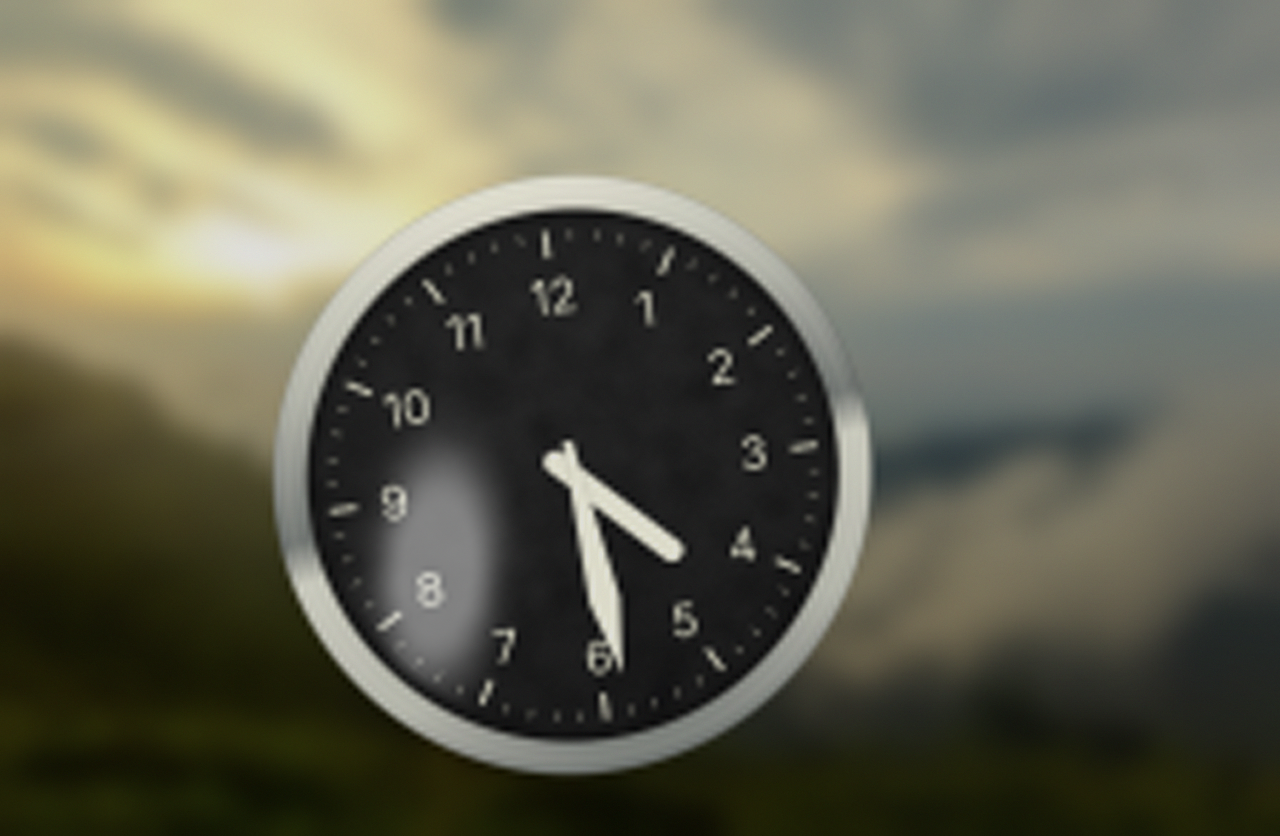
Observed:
4h29
